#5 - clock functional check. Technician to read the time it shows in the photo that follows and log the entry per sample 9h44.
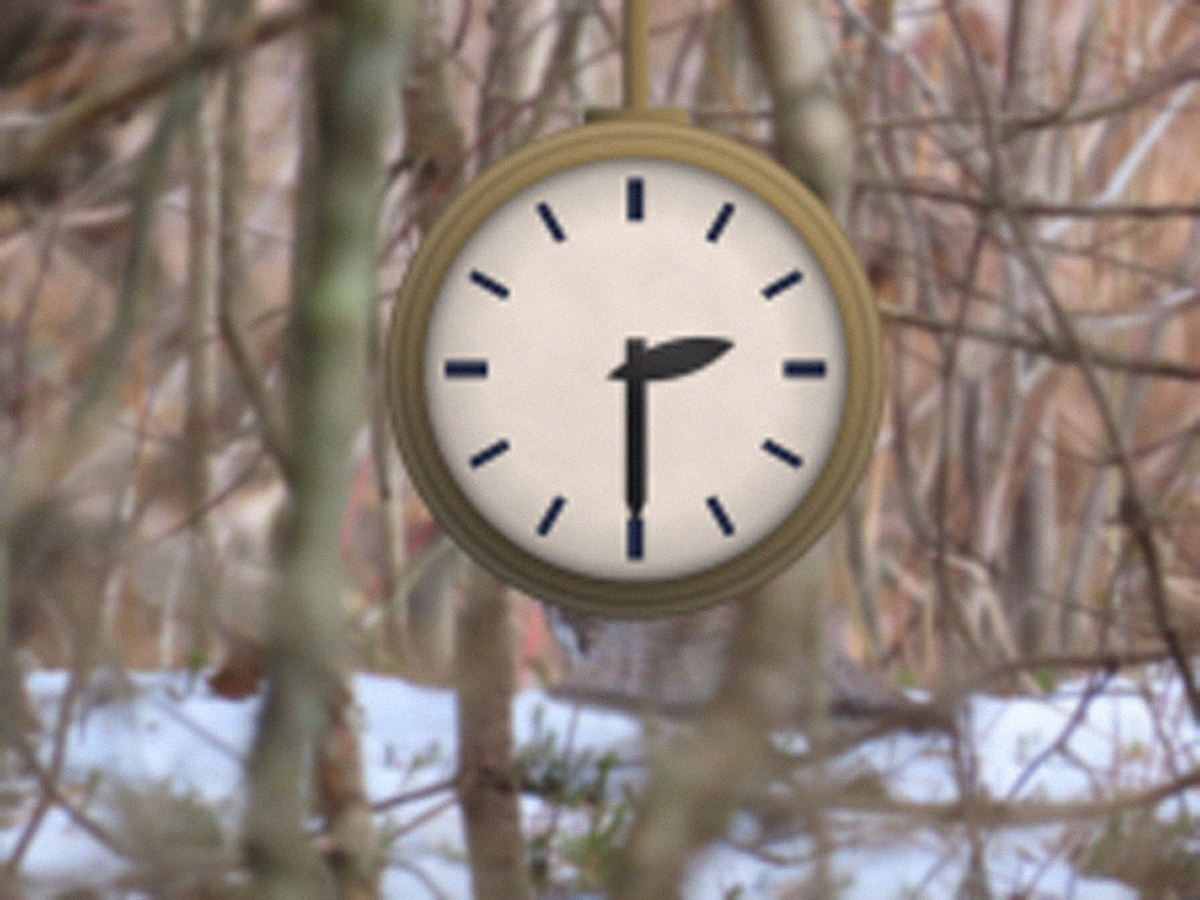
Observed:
2h30
